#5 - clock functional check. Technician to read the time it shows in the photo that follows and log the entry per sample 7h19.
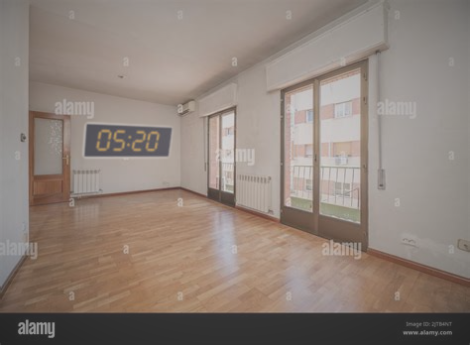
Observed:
5h20
